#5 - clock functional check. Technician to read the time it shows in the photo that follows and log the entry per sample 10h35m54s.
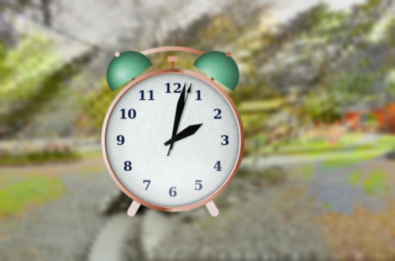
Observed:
2h02m03s
